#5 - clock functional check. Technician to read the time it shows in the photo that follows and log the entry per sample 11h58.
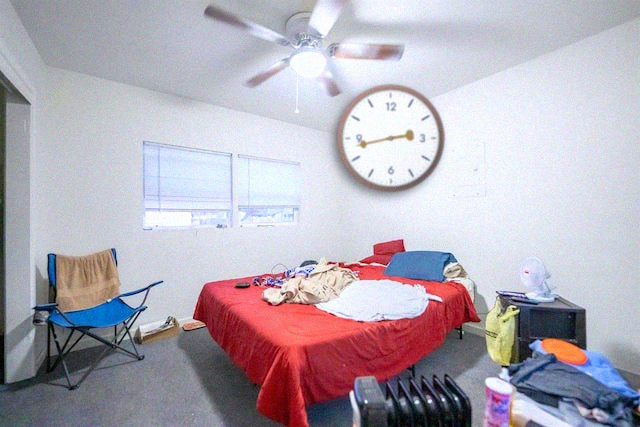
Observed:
2h43
